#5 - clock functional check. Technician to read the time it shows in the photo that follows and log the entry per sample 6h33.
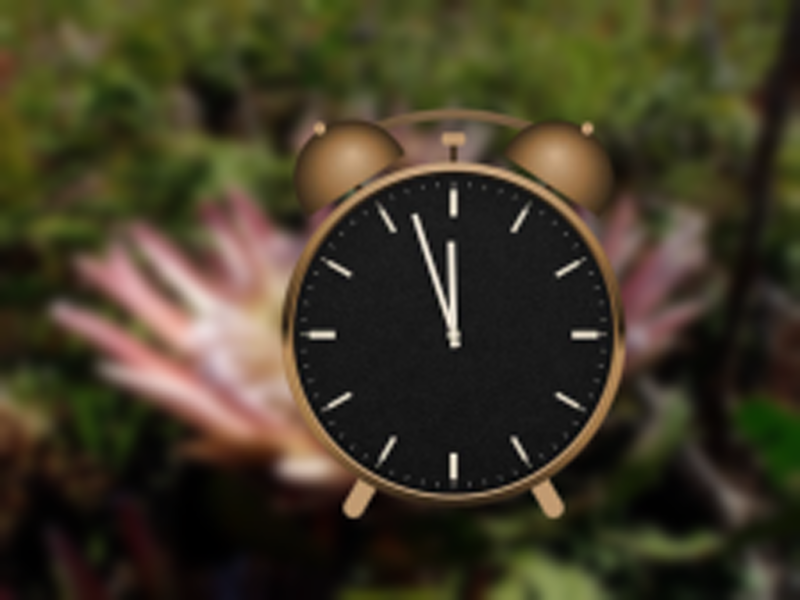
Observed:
11h57
